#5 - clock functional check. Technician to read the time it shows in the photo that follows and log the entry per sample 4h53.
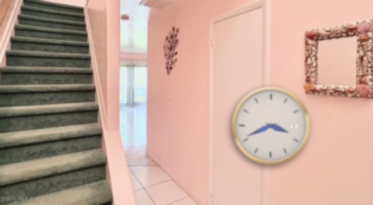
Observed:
3h41
